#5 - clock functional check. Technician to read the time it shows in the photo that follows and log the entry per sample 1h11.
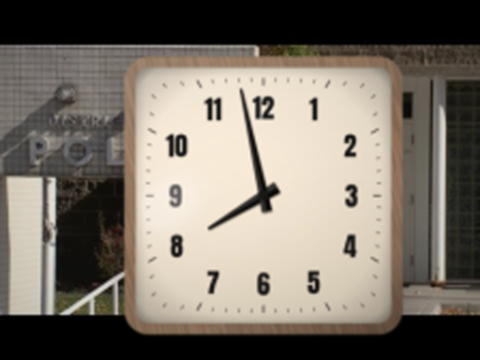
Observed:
7h58
